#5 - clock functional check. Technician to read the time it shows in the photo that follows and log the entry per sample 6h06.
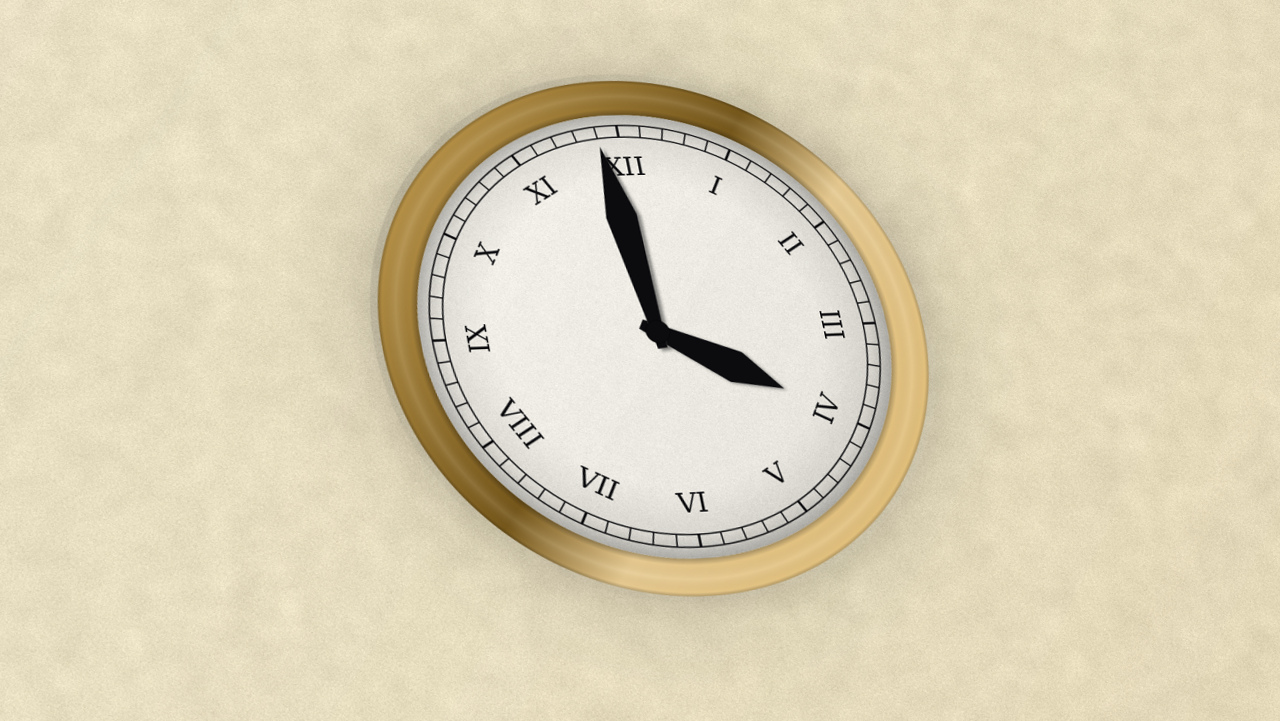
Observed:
3h59
